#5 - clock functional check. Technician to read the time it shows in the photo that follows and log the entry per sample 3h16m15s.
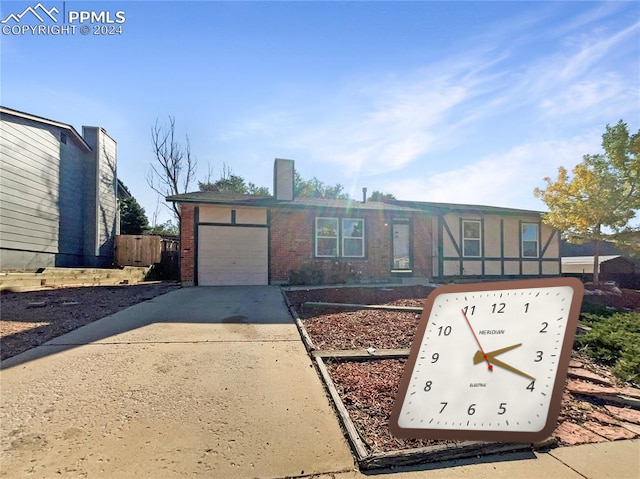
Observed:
2h18m54s
